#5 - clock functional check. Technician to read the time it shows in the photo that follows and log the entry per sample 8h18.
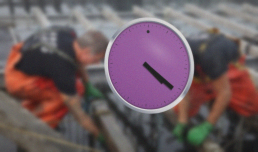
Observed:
4h21
